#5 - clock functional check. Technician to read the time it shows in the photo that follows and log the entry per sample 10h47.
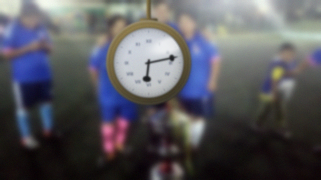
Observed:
6h13
